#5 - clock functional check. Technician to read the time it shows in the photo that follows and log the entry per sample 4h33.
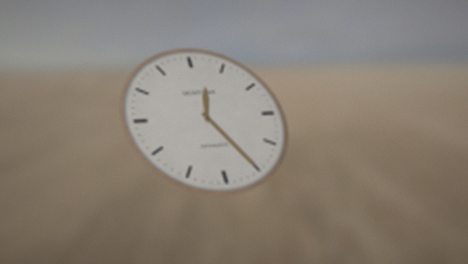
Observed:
12h25
